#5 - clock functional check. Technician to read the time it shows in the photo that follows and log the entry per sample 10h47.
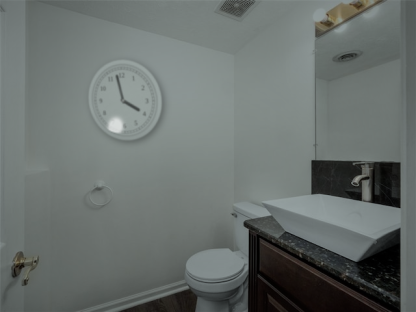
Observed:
3h58
